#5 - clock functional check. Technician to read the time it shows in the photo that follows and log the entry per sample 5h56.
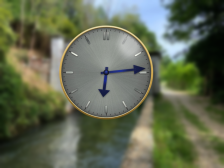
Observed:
6h14
